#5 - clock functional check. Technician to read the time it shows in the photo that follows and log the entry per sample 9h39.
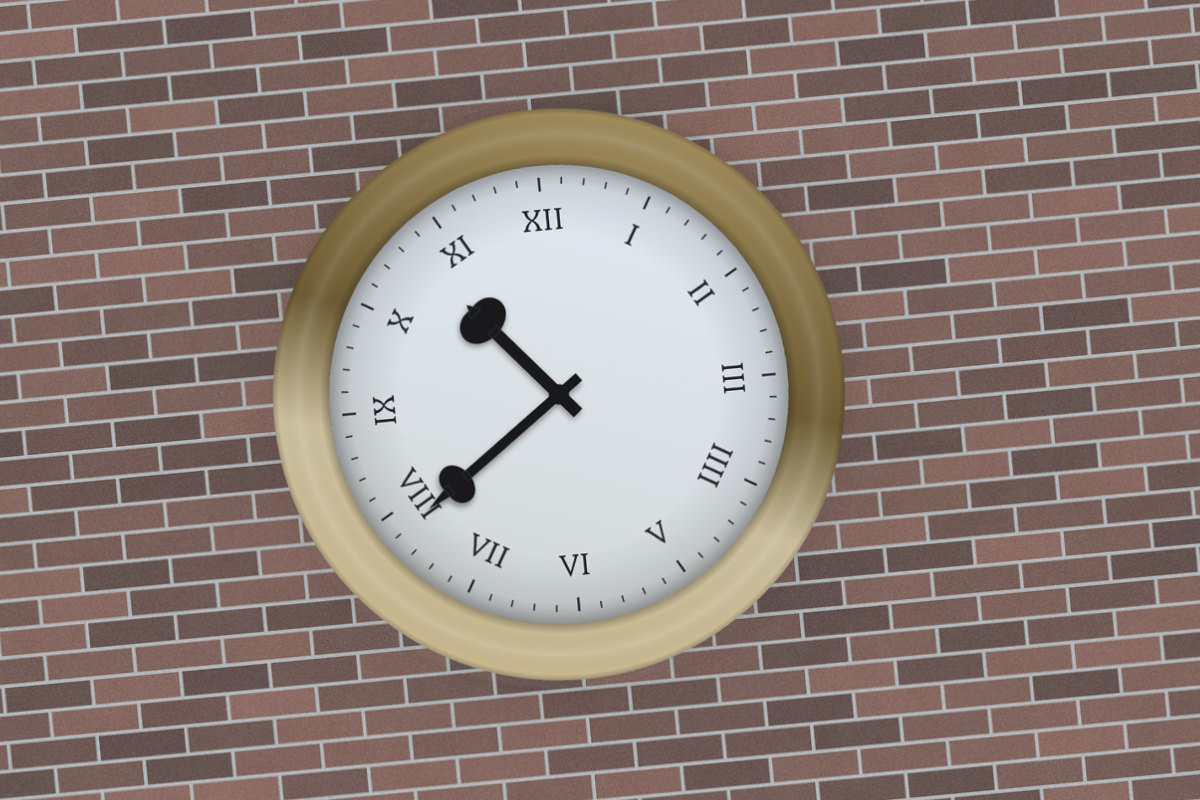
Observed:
10h39
